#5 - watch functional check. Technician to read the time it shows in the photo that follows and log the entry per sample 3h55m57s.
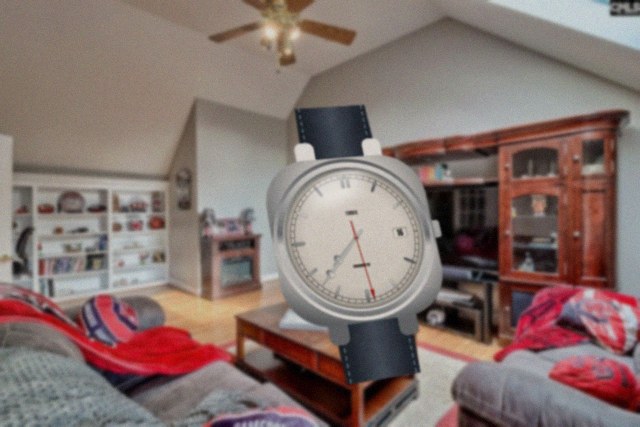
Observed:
7h37m29s
